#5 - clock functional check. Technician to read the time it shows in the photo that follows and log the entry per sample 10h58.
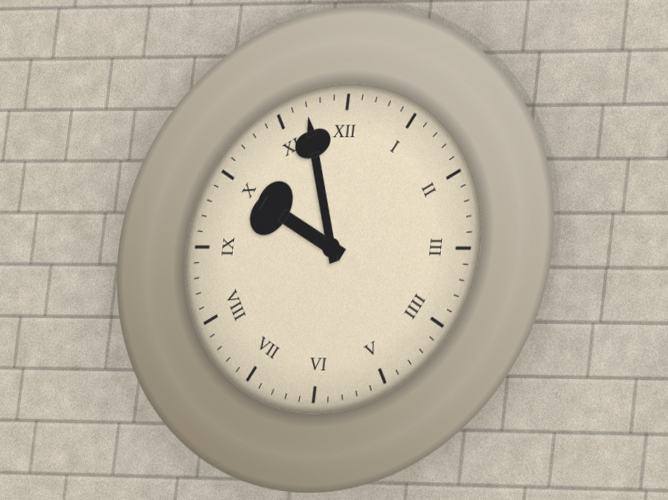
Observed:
9h57
